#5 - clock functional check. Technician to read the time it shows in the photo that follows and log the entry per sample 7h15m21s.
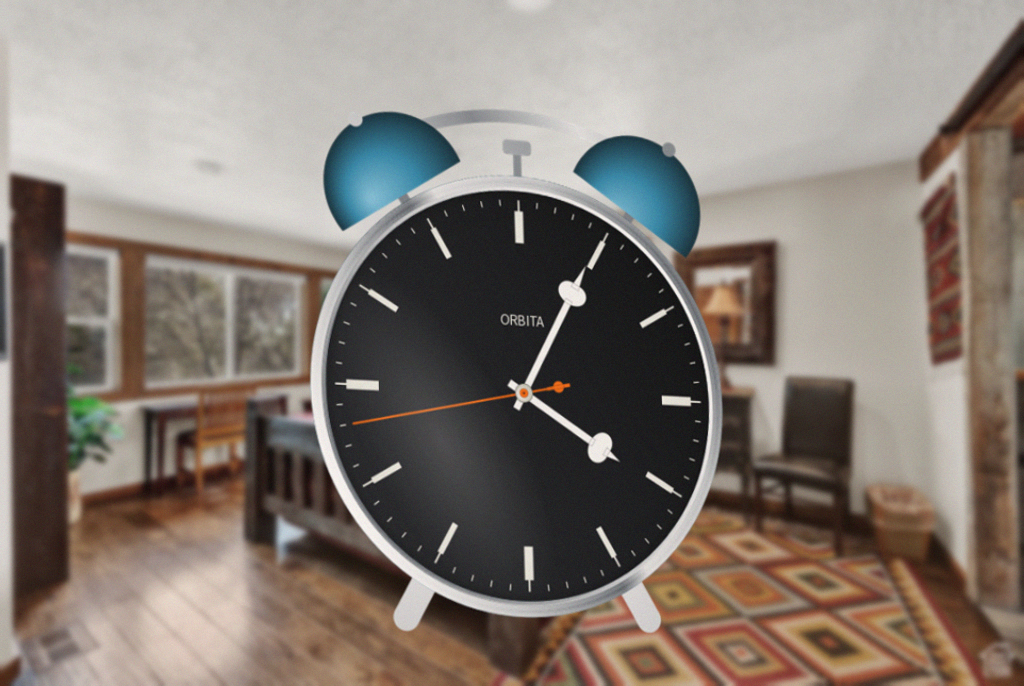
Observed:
4h04m43s
